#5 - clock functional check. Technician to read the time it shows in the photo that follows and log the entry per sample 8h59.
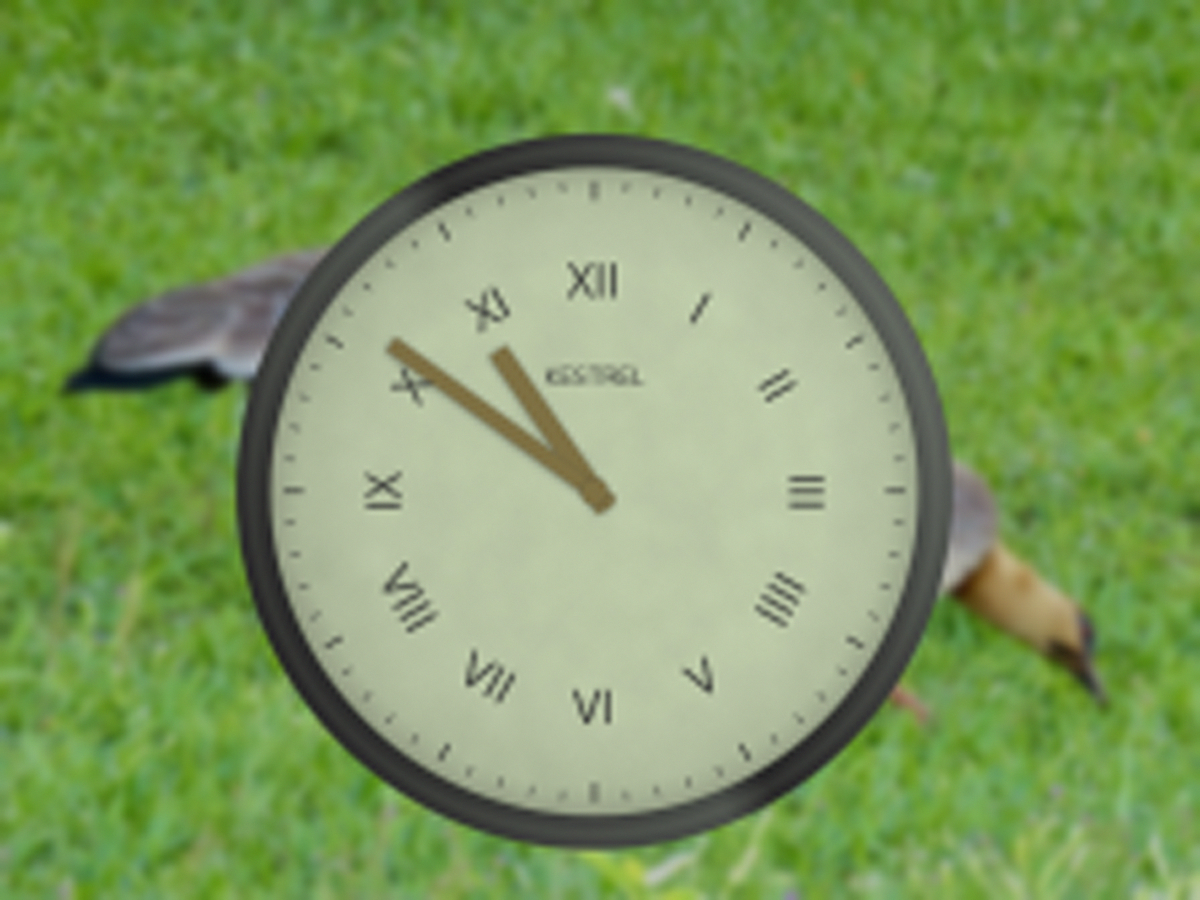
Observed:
10h51
